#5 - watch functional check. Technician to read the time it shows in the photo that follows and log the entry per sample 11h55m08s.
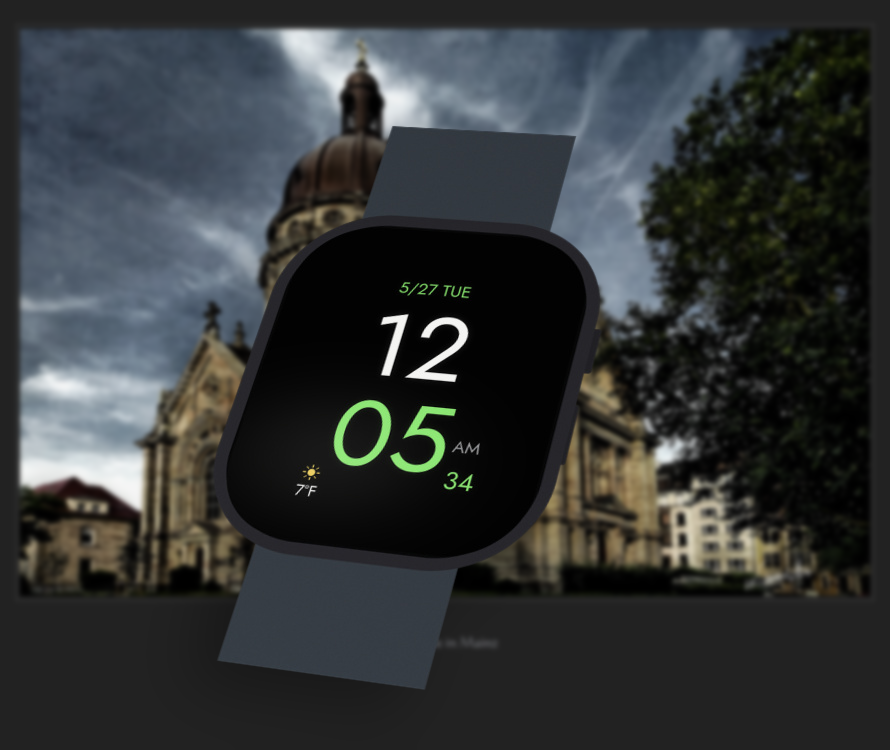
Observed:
12h05m34s
